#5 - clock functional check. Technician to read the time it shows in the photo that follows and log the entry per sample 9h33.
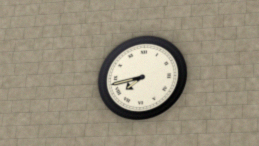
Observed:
7h43
